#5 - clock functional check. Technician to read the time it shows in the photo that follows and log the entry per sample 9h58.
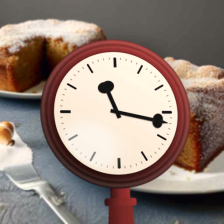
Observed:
11h17
